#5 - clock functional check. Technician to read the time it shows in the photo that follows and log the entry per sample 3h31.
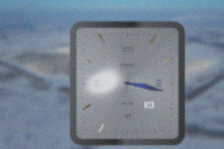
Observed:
3h17
